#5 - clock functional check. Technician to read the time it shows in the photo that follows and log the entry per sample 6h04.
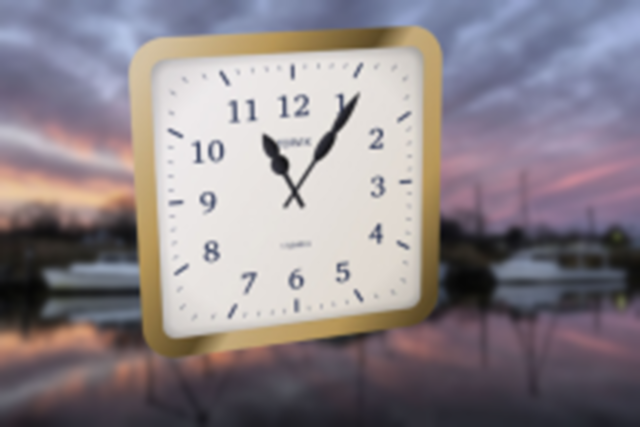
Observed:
11h06
